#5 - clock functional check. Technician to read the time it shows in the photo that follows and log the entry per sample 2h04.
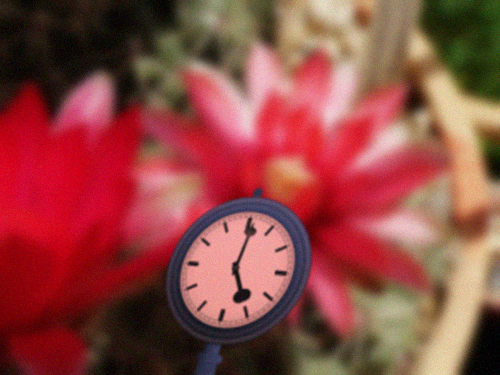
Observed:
5h01
